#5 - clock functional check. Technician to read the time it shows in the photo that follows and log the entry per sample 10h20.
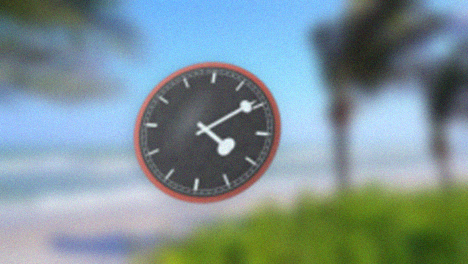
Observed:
4h09
